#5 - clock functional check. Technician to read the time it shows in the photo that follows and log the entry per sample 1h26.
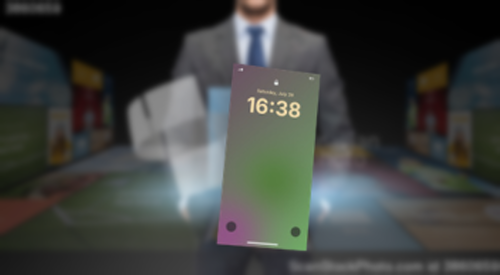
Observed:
16h38
